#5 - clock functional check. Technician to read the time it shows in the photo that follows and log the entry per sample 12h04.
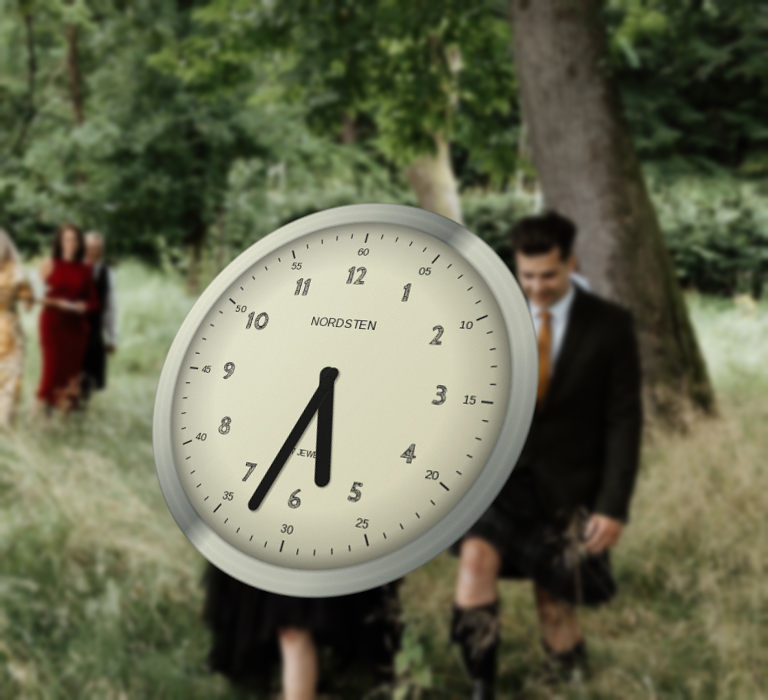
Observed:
5h33
